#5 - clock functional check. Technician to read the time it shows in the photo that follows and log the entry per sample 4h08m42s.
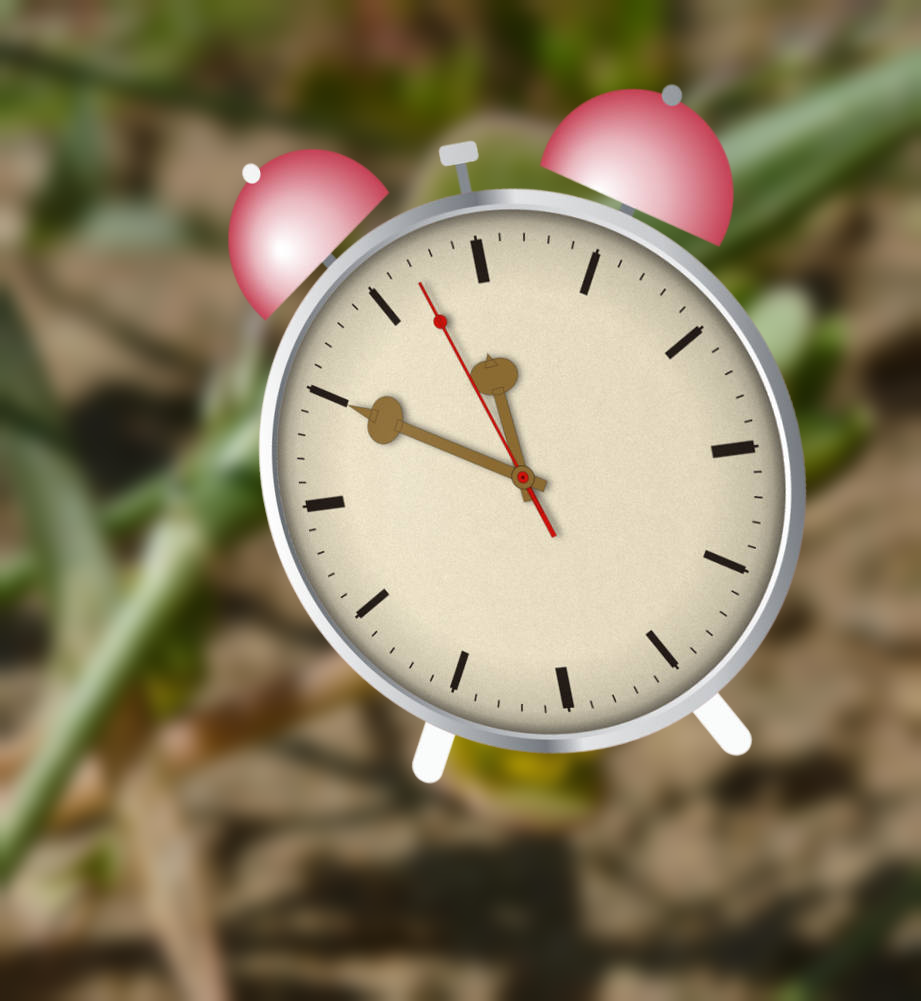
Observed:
11h49m57s
